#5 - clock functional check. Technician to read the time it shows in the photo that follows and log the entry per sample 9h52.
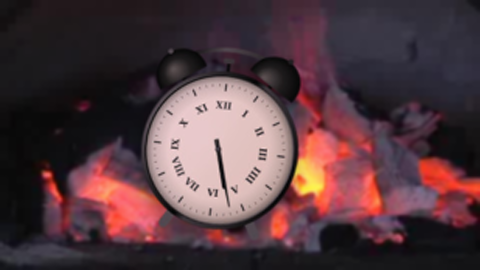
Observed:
5h27
